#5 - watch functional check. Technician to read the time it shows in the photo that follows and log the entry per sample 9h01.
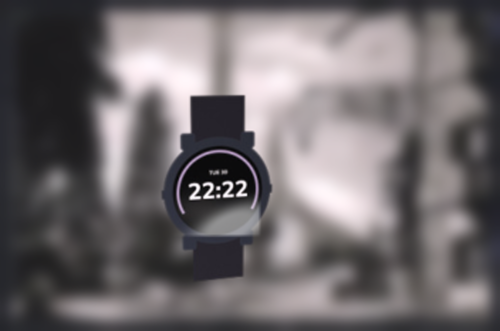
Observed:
22h22
